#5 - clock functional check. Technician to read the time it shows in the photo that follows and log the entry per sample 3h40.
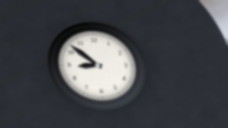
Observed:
8h52
